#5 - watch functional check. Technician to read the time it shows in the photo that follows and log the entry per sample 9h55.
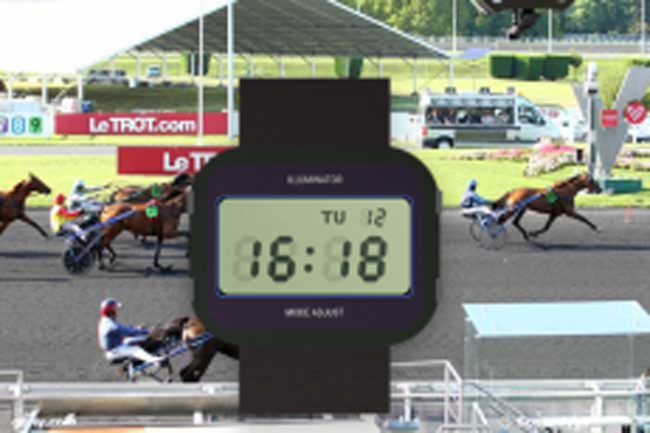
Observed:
16h18
